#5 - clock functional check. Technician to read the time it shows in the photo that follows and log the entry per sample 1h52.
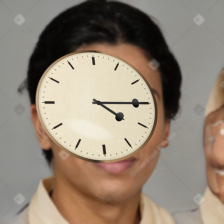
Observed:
4h15
